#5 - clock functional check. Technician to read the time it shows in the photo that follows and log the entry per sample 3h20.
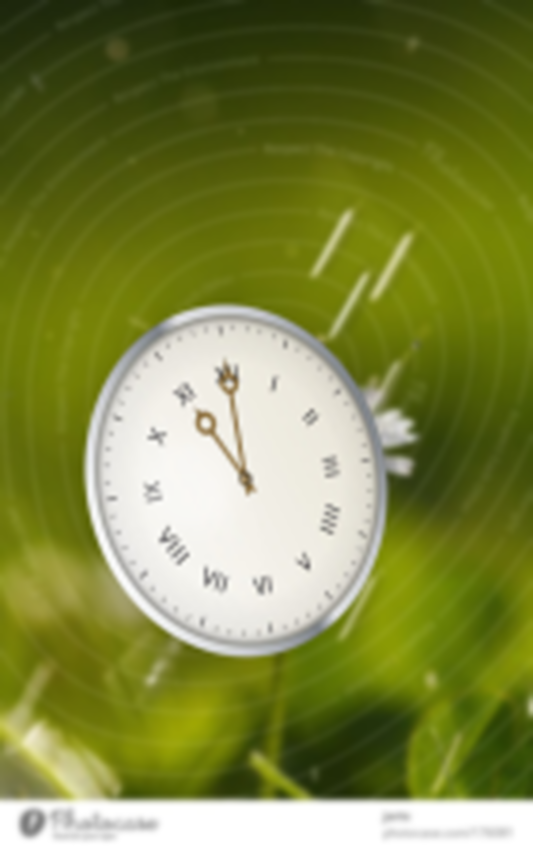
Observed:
11h00
